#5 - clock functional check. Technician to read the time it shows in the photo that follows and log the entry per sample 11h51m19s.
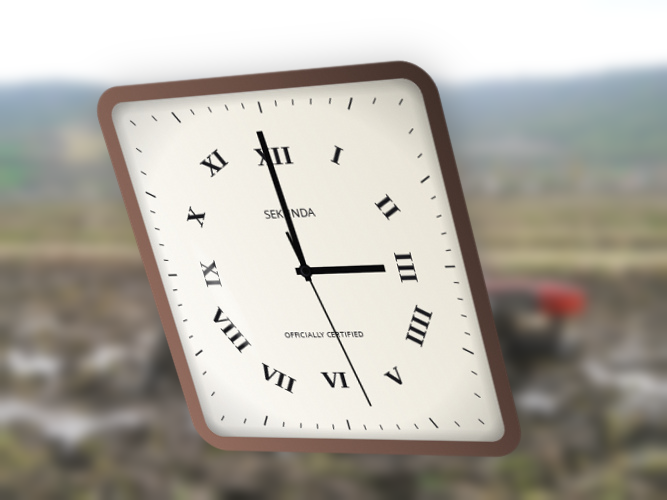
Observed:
2h59m28s
